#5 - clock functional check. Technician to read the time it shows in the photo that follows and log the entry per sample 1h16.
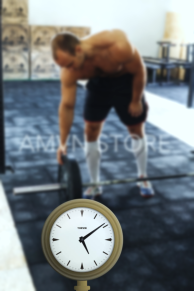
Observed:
5h09
